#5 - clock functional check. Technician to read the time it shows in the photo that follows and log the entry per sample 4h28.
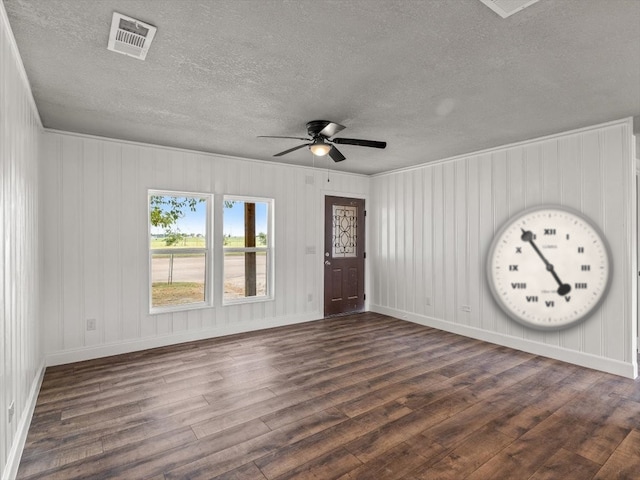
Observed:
4h54
